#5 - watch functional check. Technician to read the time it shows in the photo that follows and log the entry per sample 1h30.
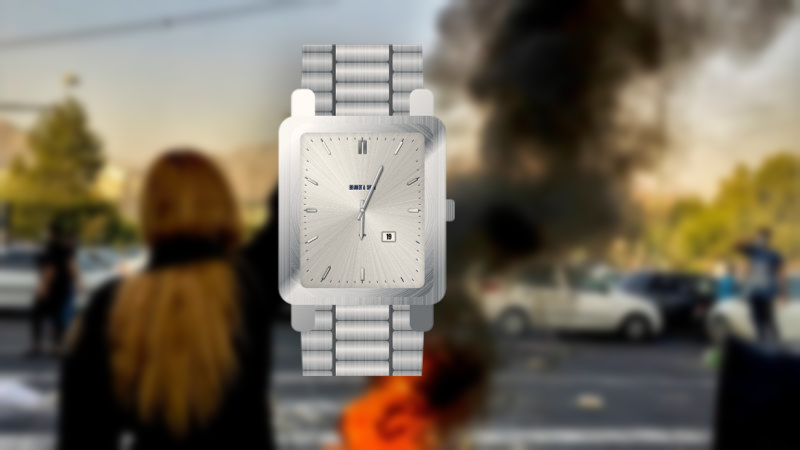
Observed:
6h04
